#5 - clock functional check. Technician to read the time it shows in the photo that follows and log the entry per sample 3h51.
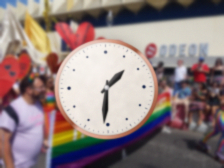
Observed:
1h31
